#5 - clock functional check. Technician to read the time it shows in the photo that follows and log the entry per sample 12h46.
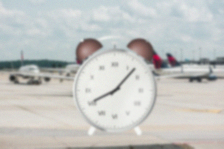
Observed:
8h07
